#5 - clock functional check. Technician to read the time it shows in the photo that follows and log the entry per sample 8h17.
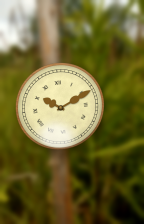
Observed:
10h11
